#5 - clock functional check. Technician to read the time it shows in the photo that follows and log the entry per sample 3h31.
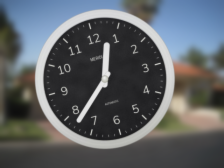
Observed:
12h38
